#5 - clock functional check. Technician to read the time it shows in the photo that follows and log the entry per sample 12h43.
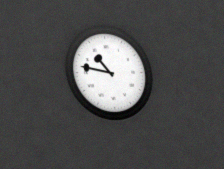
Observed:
10h47
